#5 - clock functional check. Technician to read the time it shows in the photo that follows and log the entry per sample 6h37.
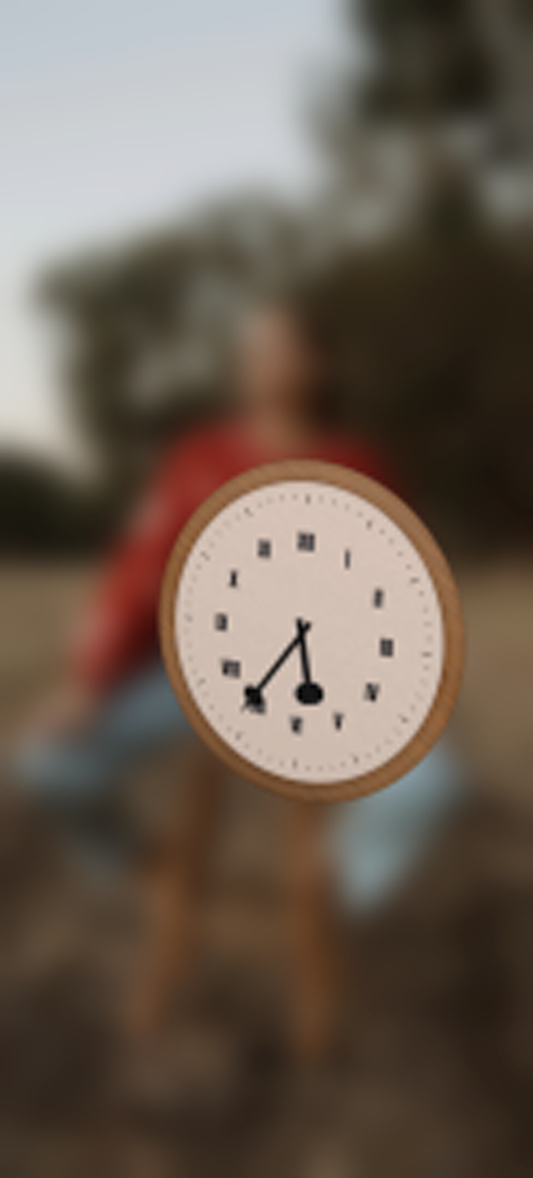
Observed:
5h36
